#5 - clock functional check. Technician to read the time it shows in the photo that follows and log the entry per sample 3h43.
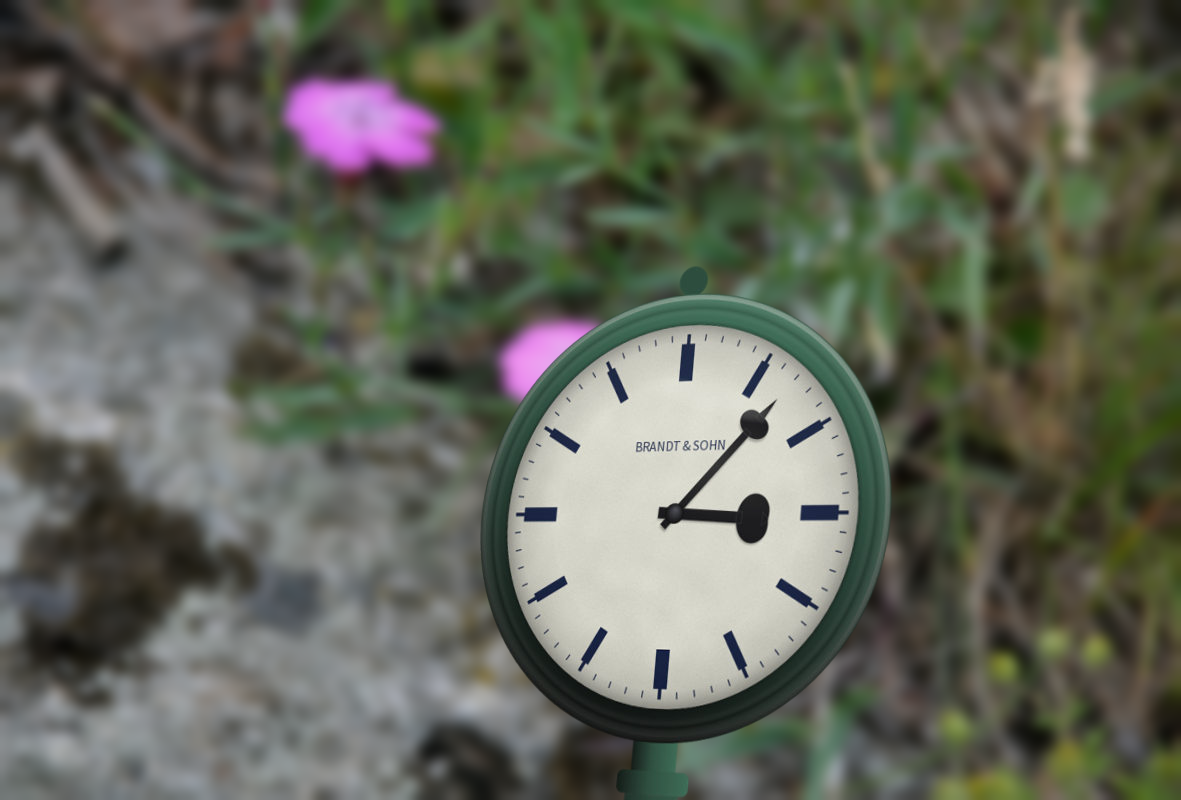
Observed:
3h07
